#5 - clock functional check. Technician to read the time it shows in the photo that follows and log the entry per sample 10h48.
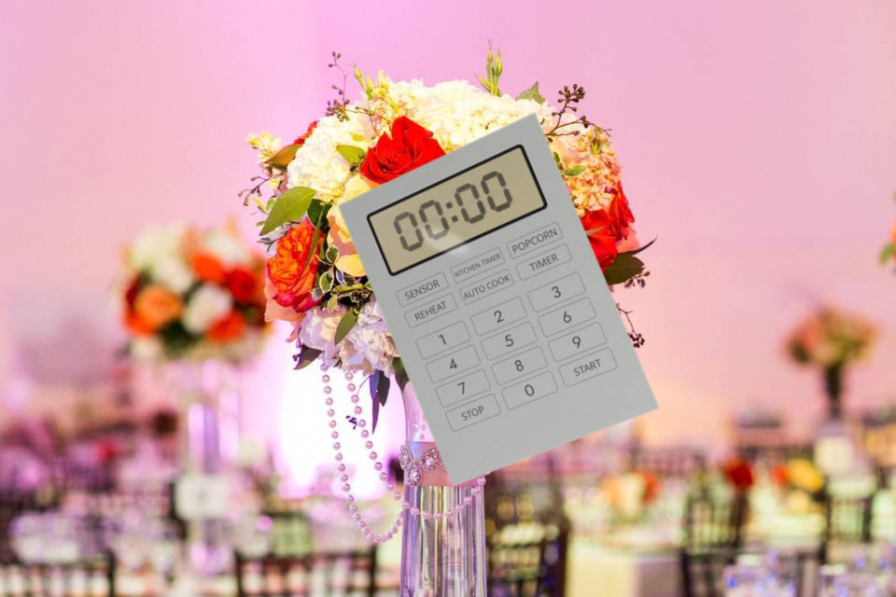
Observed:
0h00
